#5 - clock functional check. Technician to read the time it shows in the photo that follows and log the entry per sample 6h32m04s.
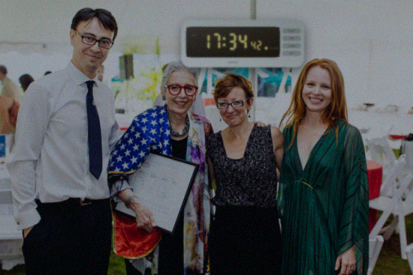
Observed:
17h34m42s
